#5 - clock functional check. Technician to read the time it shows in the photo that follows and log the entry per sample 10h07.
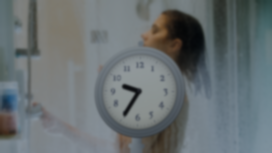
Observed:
9h35
